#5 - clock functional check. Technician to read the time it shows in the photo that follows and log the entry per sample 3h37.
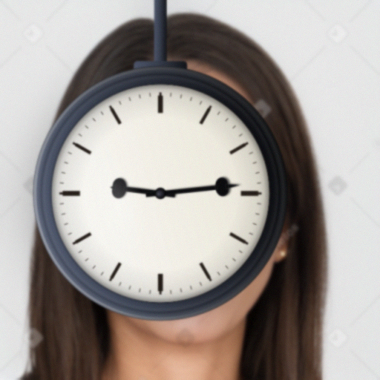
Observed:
9h14
